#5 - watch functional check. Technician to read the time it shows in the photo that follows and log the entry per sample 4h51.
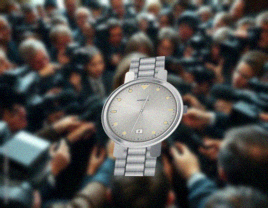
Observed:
12h33
